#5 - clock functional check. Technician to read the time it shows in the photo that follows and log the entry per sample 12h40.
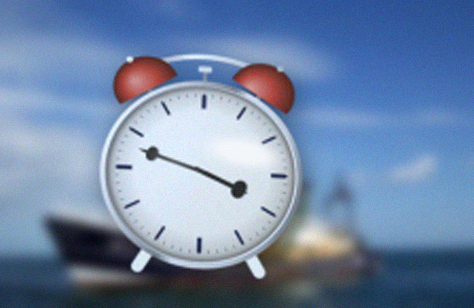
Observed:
3h48
